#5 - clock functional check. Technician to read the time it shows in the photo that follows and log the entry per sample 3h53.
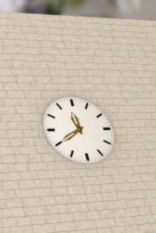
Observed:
11h40
